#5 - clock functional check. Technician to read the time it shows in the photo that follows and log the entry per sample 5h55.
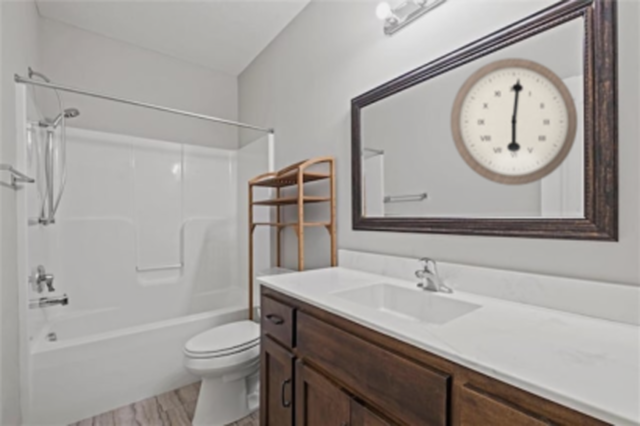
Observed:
6h01
